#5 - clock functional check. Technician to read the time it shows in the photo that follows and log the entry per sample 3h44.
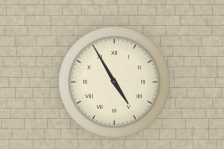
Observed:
4h55
